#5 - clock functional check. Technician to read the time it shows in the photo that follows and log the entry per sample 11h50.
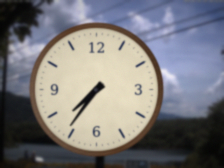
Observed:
7h36
